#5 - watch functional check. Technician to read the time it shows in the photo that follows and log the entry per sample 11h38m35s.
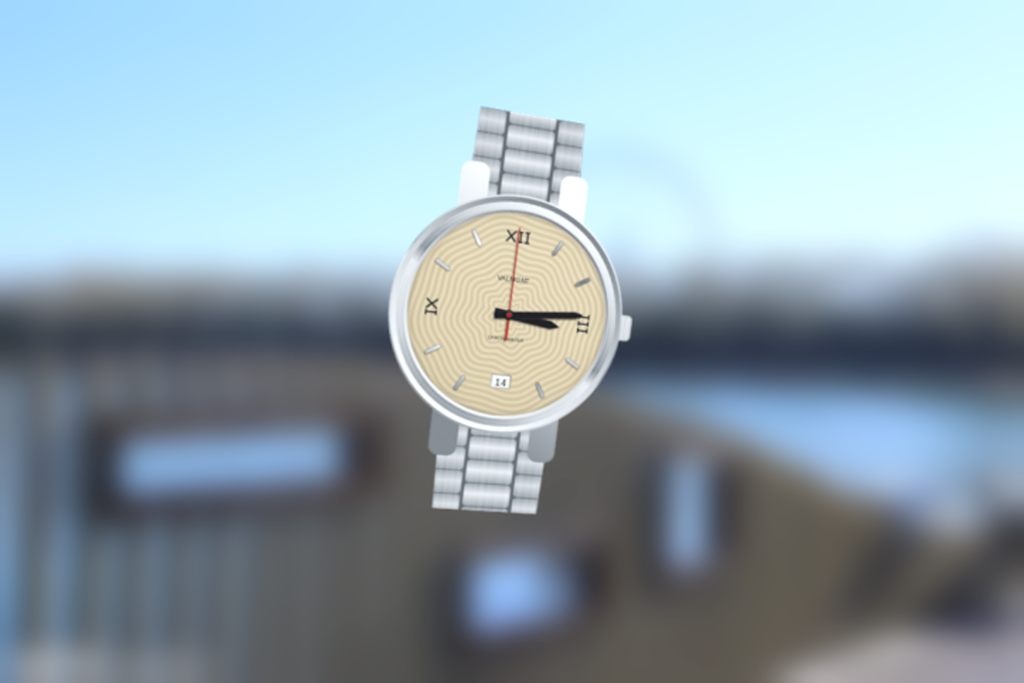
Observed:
3h14m00s
